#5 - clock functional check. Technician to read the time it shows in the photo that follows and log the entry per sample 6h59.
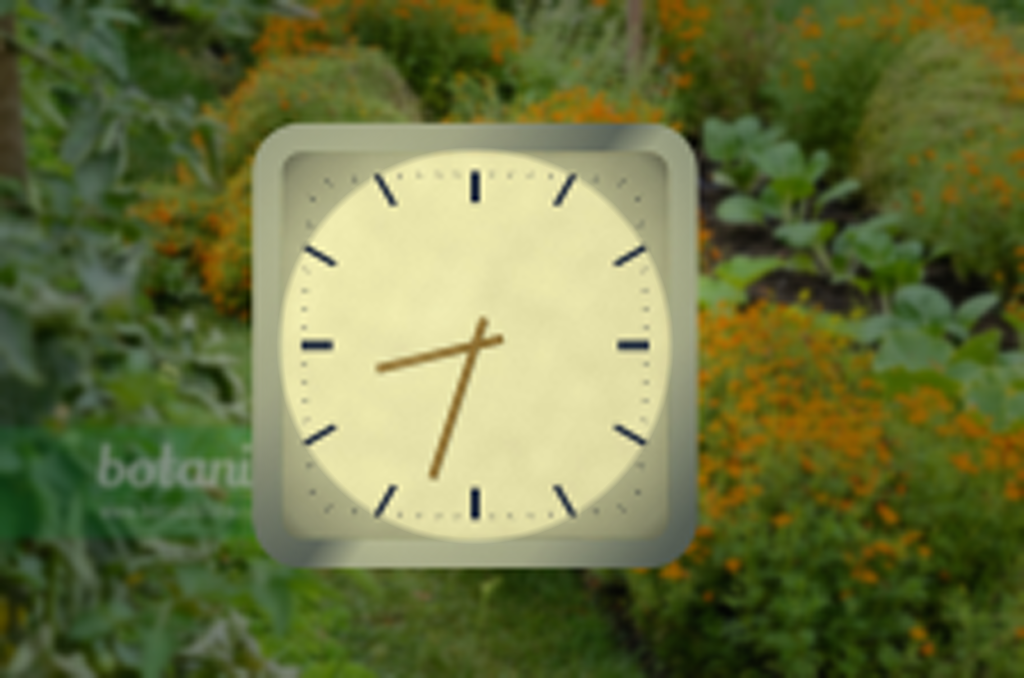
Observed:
8h33
